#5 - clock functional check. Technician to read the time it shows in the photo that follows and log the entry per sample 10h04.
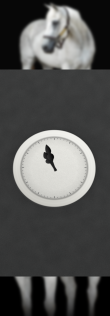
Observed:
10h57
